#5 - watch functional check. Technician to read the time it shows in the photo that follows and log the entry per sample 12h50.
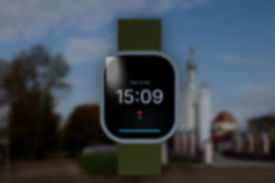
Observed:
15h09
